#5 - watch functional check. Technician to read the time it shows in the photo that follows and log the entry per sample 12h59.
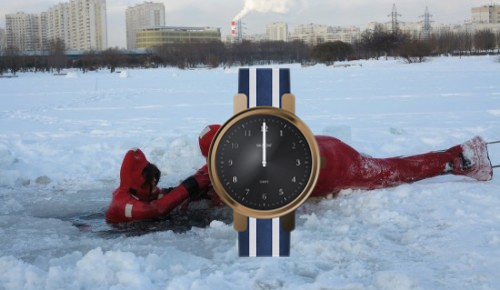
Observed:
12h00
